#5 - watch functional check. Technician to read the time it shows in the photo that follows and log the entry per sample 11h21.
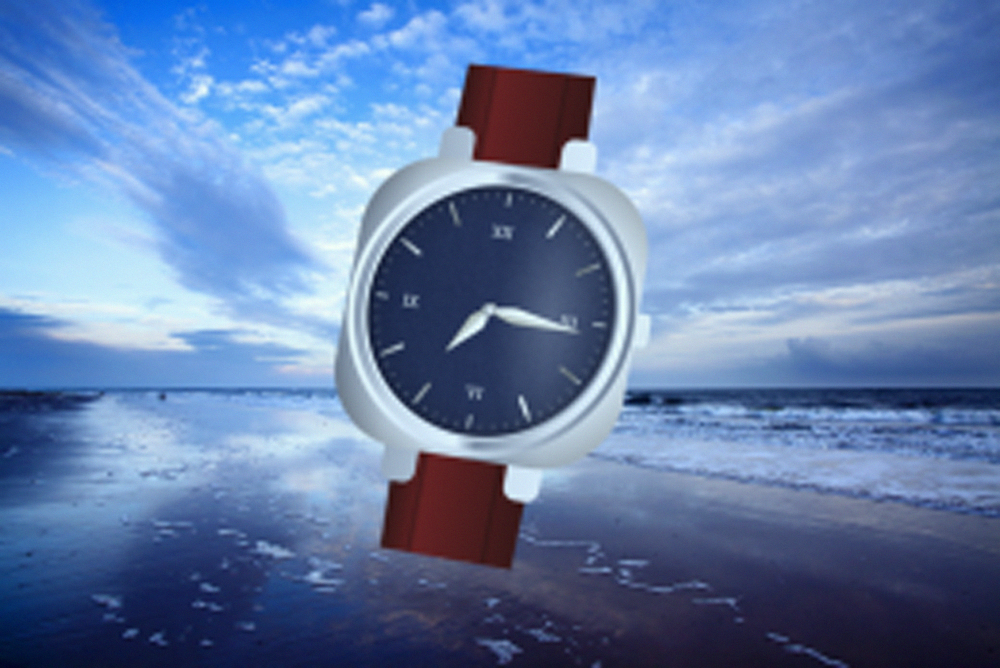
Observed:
7h16
